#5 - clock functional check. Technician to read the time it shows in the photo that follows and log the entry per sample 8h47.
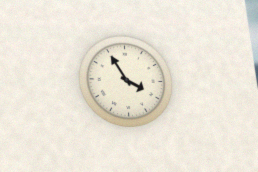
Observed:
3h55
